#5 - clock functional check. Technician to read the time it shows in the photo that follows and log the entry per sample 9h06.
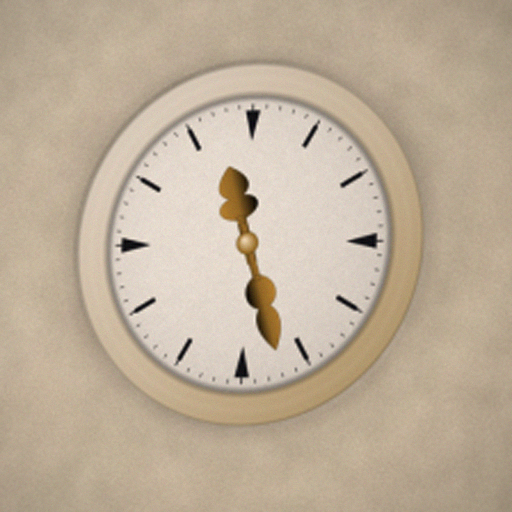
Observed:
11h27
